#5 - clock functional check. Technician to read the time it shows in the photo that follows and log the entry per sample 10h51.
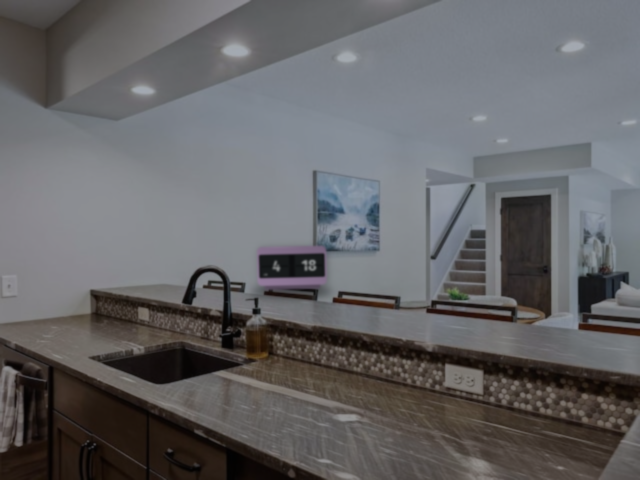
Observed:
4h18
